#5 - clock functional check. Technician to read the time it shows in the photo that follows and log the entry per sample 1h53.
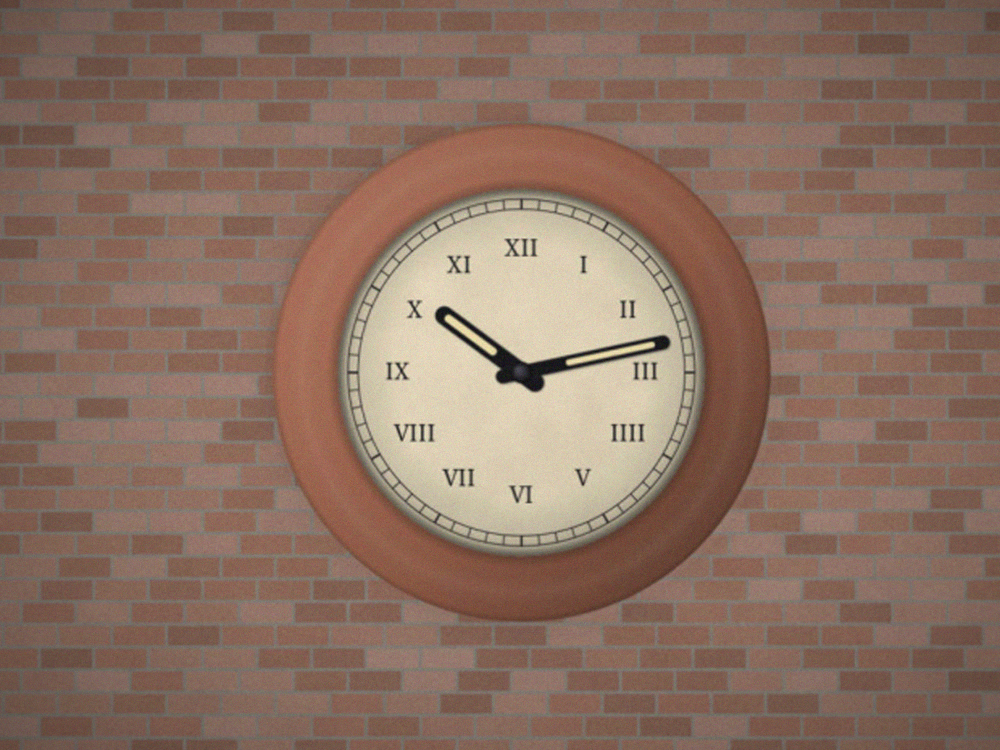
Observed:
10h13
